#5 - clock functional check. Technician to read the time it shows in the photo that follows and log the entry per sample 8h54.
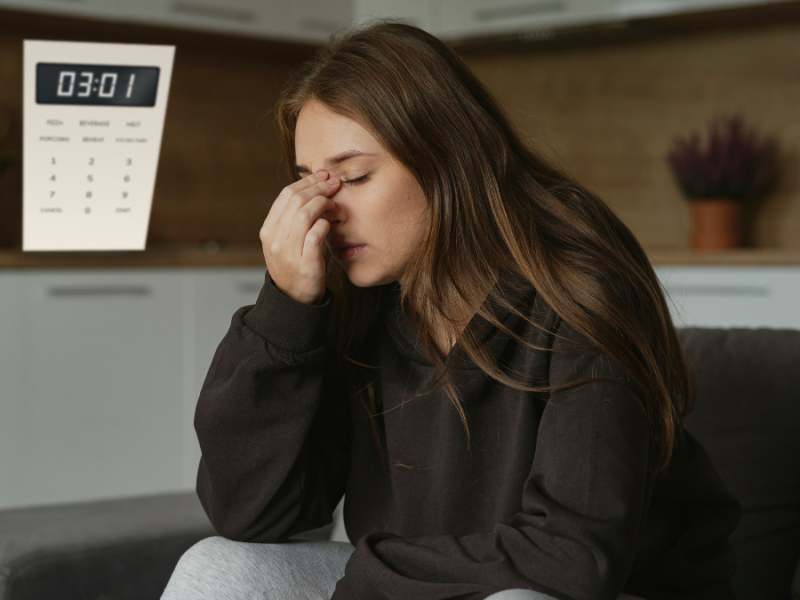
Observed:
3h01
